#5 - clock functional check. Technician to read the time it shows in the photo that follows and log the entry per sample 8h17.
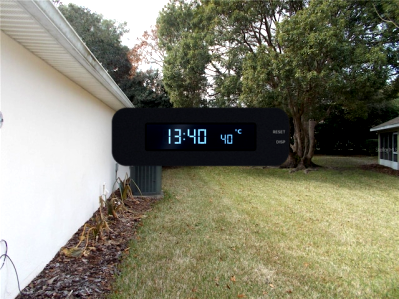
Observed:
13h40
